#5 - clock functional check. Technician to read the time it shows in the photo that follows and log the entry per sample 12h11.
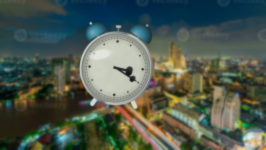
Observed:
3h20
